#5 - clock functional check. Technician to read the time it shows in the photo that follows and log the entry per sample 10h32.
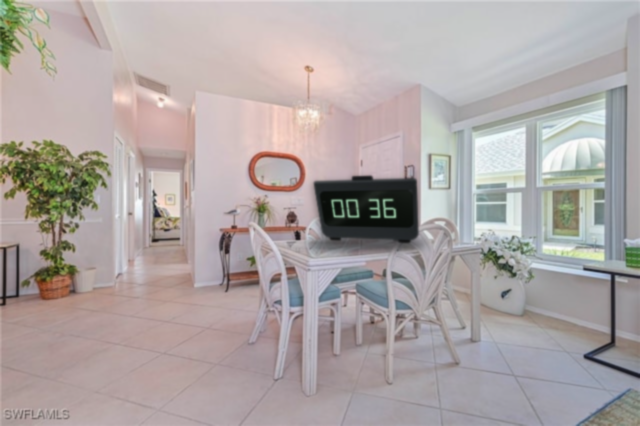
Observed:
0h36
